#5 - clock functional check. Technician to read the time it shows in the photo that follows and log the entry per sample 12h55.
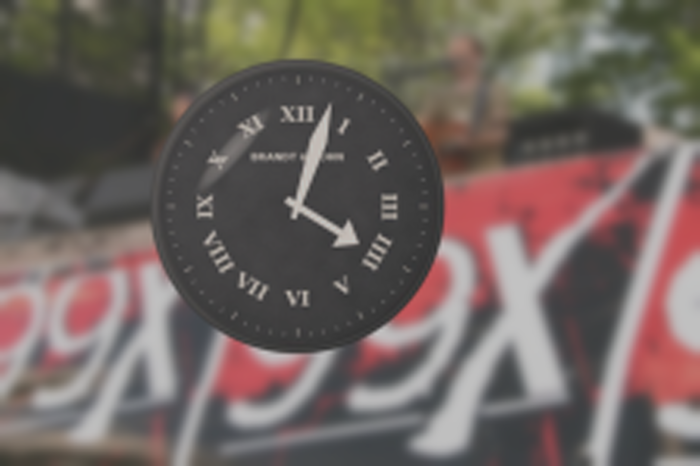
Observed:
4h03
